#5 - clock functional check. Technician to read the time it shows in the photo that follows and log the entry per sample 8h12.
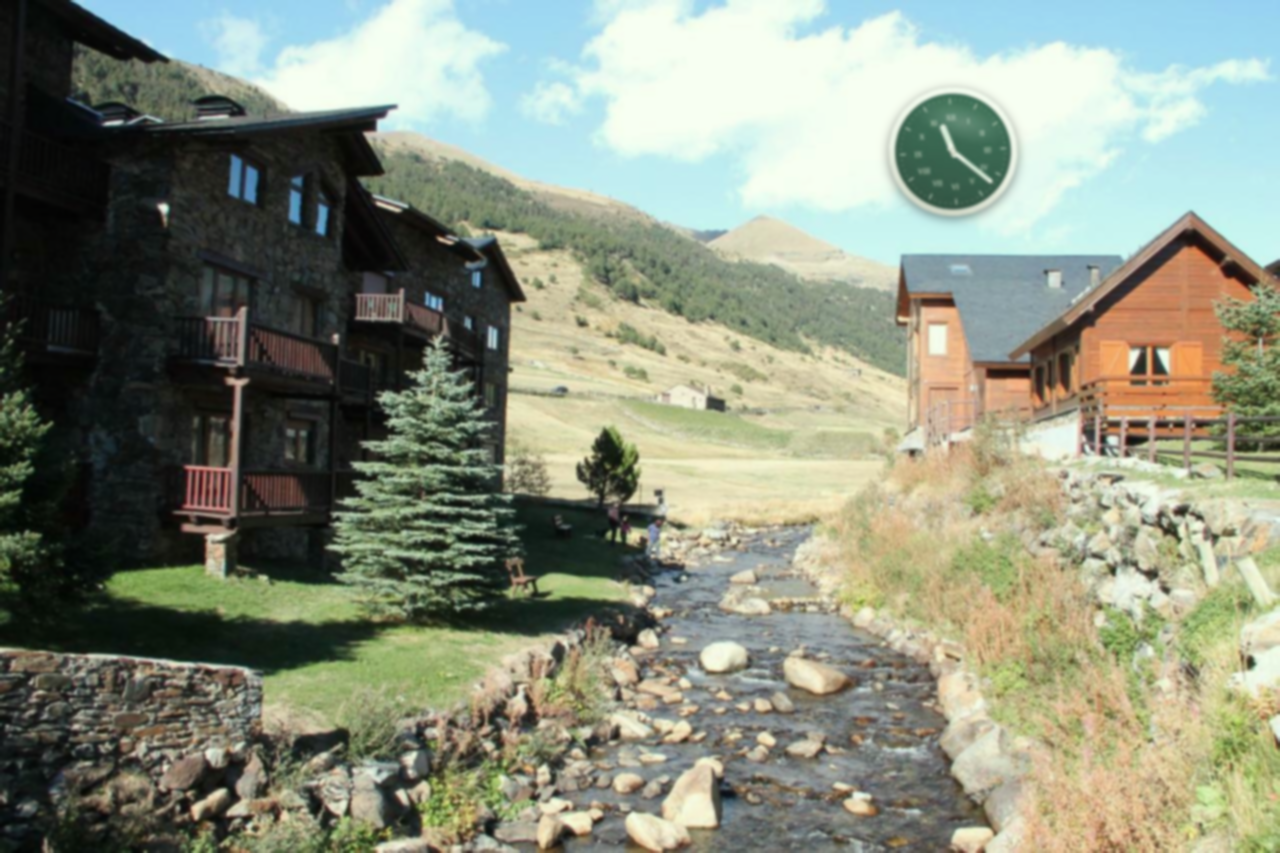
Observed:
11h22
